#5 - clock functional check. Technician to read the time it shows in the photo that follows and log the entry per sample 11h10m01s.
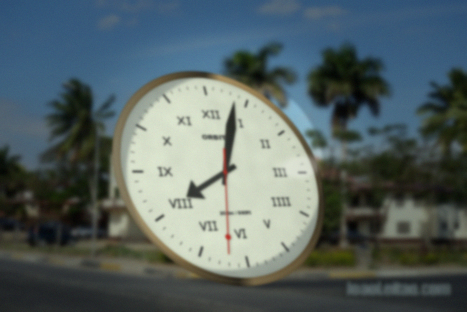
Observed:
8h03m32s
